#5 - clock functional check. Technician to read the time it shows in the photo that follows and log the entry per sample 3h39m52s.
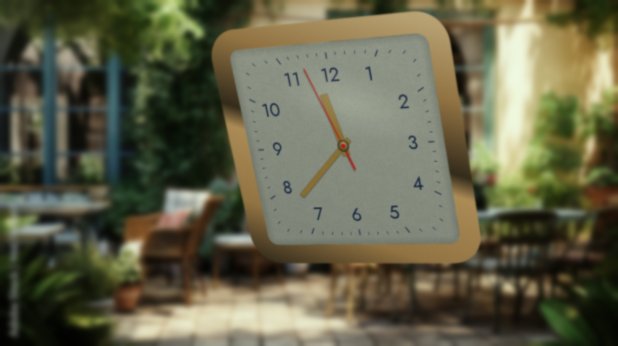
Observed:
11h37m57s
